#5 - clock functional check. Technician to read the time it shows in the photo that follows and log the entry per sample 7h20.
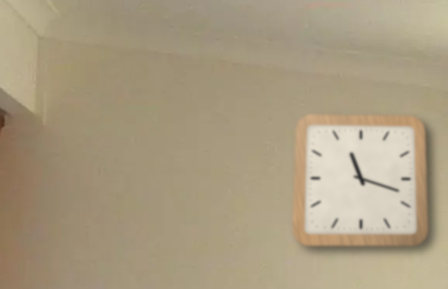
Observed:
11h18
